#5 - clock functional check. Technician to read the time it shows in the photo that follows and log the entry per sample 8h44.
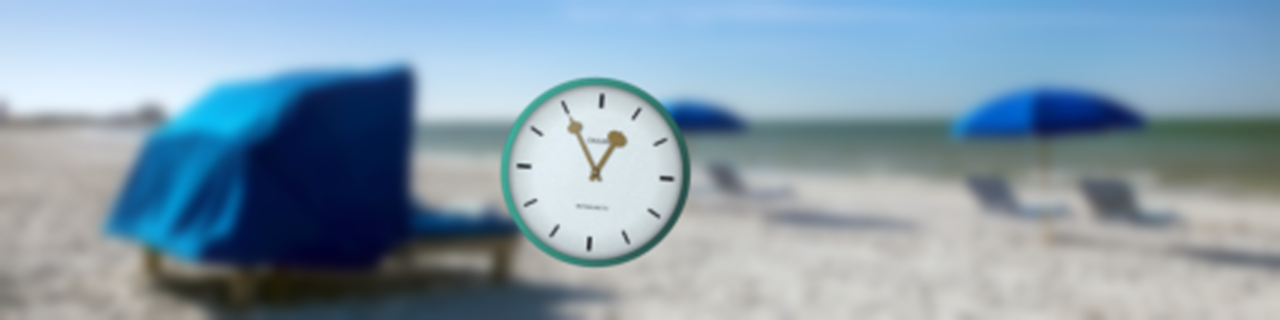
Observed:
12h55
